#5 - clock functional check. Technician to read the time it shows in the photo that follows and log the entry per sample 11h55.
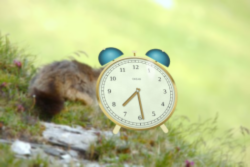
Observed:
7h29
